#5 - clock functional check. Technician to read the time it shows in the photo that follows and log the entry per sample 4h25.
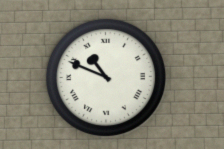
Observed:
10h49
